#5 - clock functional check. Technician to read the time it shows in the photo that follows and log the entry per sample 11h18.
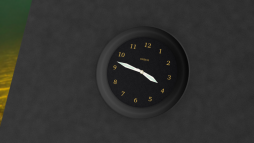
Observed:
3h47
